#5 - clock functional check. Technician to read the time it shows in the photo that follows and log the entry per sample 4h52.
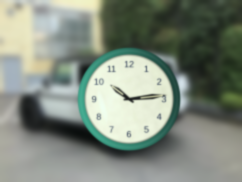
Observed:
10h14
